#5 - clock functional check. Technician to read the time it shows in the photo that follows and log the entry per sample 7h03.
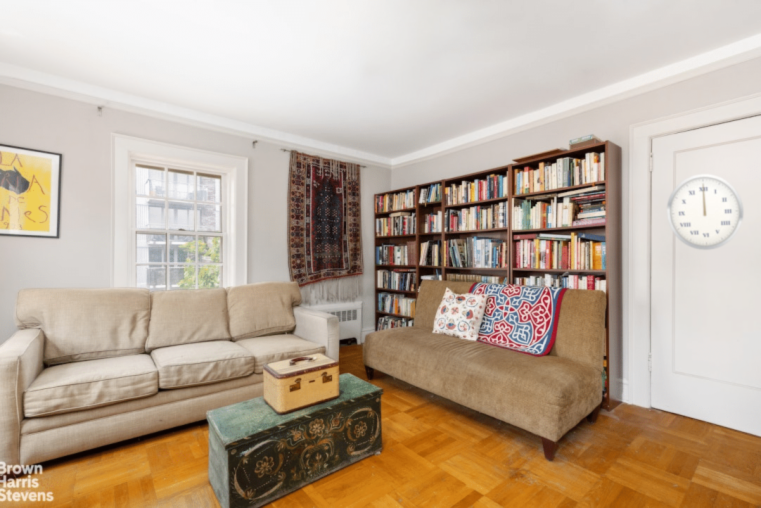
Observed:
12h00
